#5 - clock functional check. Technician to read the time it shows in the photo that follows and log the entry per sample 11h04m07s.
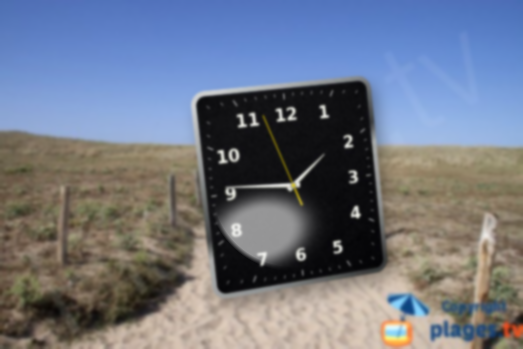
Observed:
1h45m57s
